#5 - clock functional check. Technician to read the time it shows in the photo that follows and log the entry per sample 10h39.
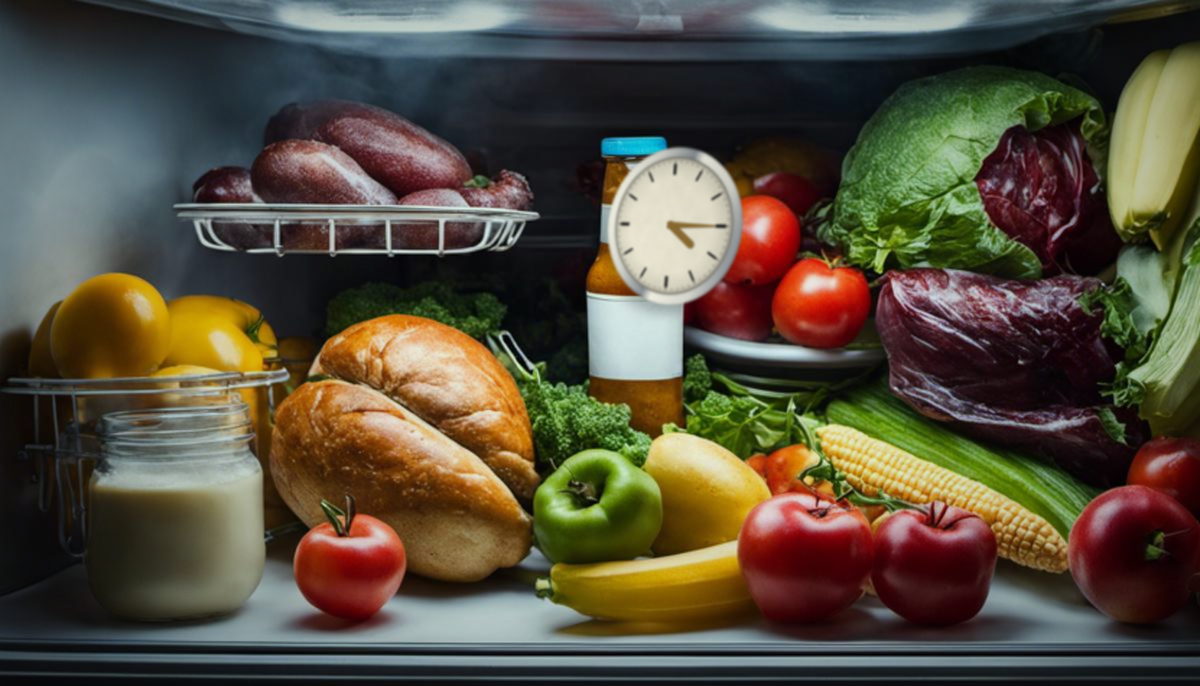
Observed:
4h15
